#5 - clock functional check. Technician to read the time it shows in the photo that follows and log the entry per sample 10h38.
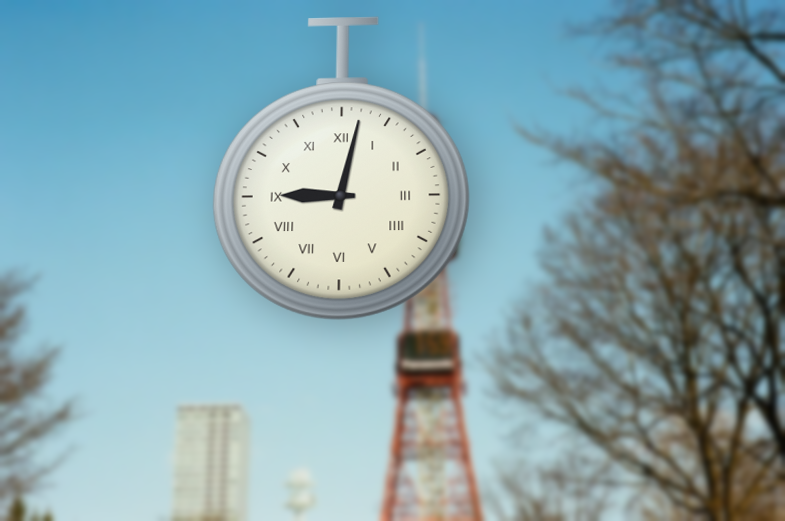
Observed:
9h02
